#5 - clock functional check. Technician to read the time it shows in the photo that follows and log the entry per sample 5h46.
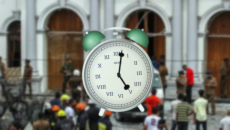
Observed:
5h02
